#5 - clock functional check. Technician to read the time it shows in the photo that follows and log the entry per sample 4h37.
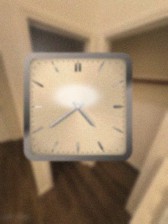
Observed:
4h39
